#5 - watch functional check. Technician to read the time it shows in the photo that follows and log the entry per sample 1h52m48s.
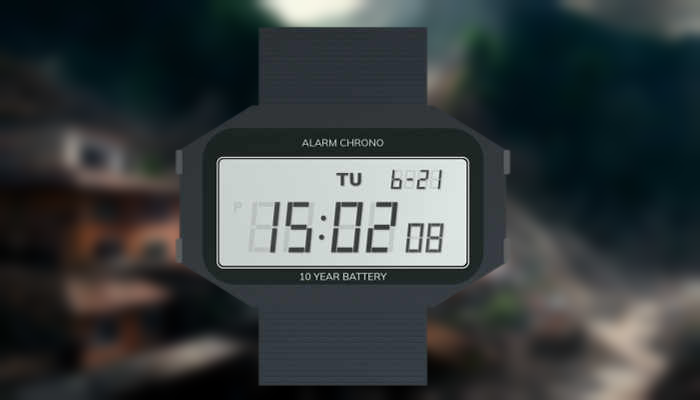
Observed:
15h02m08s
